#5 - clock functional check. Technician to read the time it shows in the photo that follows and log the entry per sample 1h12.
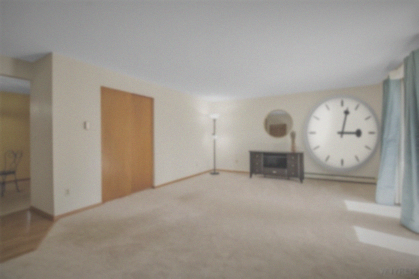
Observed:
3h02
